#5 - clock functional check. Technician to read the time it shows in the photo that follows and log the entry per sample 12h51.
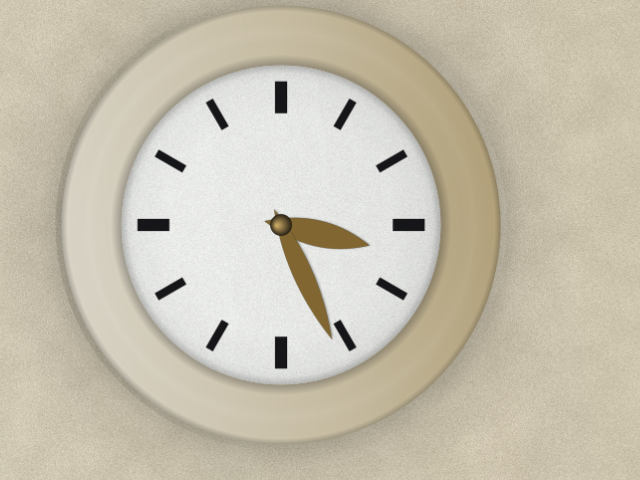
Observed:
3h26
